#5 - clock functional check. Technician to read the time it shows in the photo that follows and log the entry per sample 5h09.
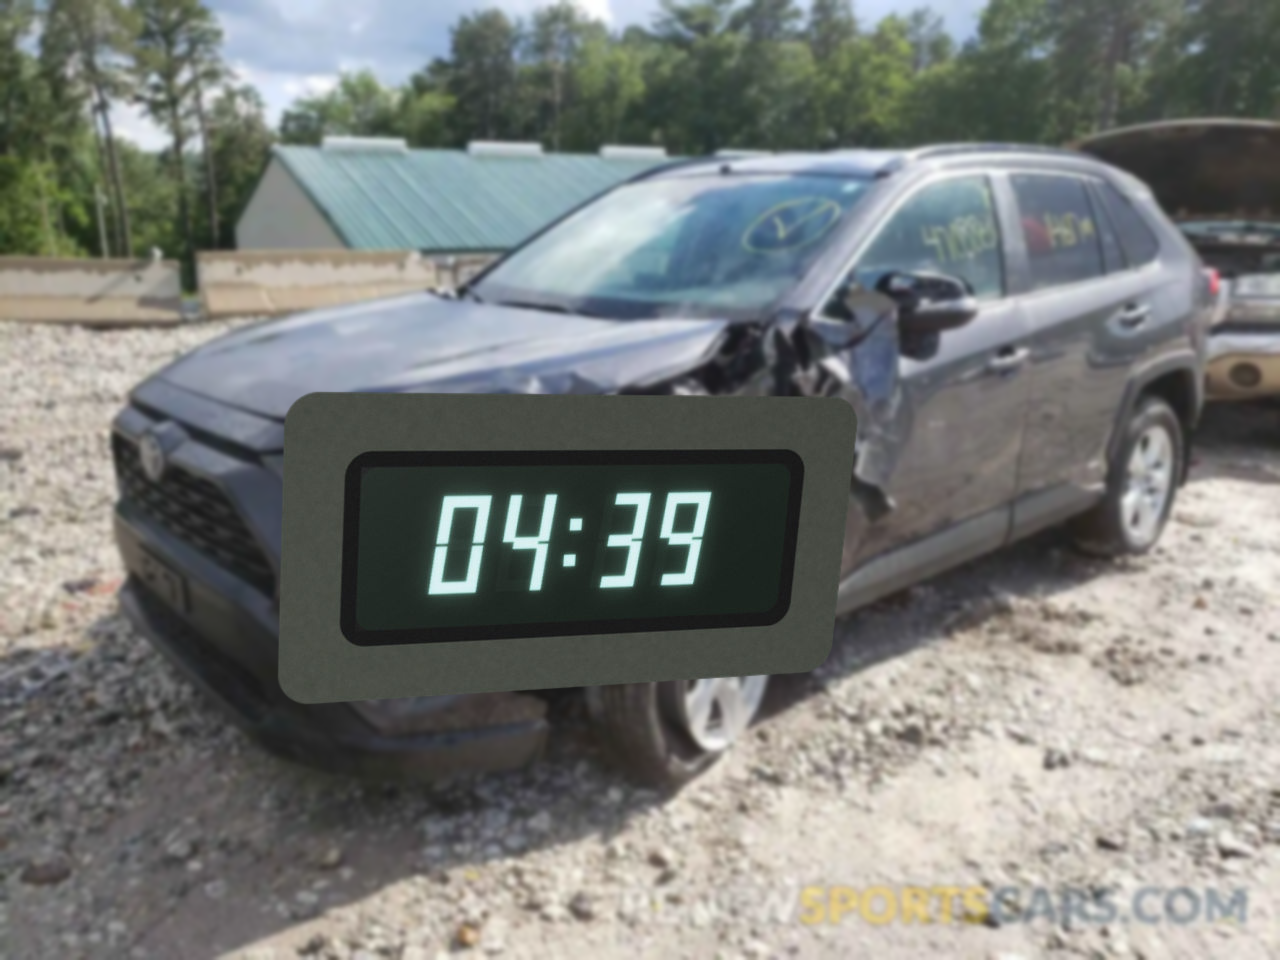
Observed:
4h39
